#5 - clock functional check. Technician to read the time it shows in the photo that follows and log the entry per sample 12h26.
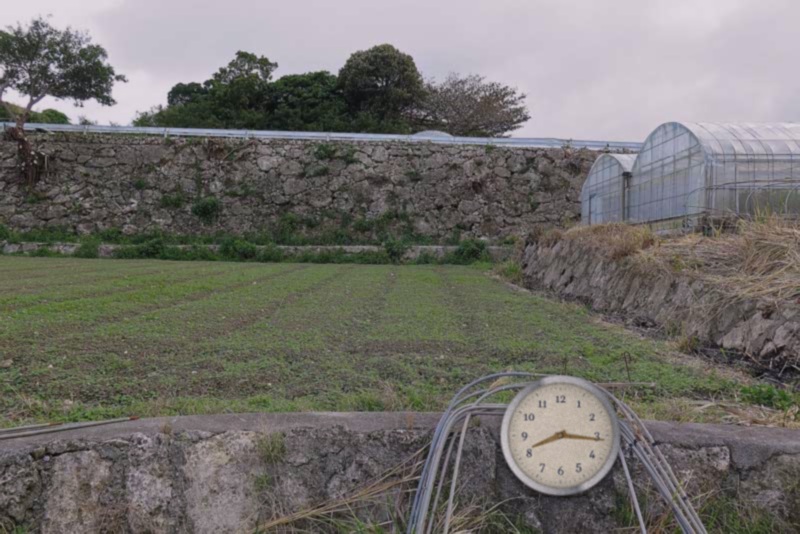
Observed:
8h16
